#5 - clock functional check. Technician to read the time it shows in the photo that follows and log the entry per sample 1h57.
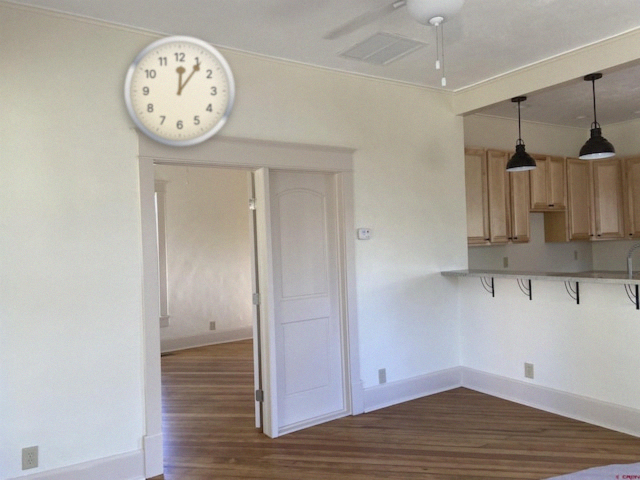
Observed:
12h06
